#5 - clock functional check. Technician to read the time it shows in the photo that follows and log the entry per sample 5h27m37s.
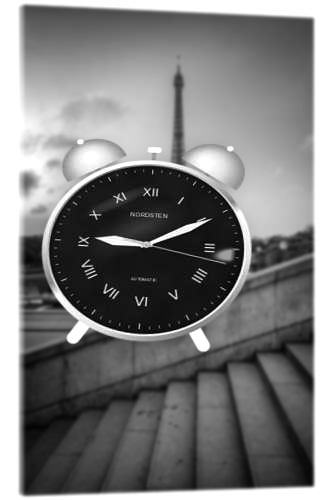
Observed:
9h10m17s
